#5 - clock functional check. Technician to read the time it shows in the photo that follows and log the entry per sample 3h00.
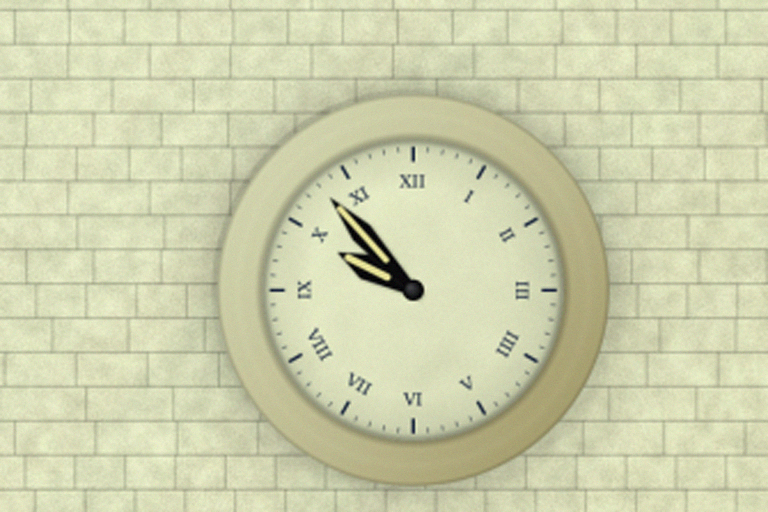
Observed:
9h53
